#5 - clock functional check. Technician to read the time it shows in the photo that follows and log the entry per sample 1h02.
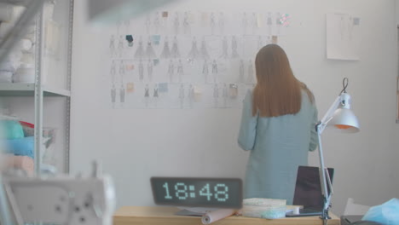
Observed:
18h48
